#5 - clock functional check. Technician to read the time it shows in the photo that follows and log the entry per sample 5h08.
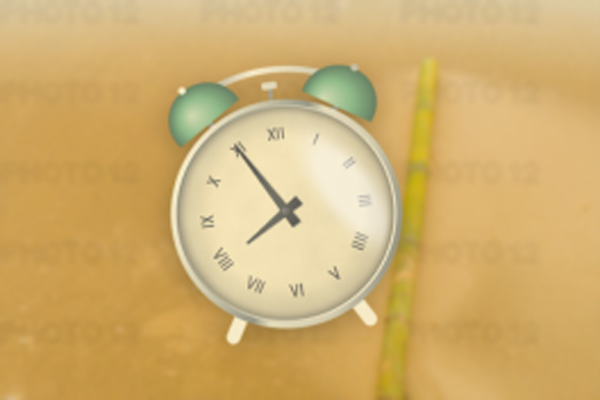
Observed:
7h55
